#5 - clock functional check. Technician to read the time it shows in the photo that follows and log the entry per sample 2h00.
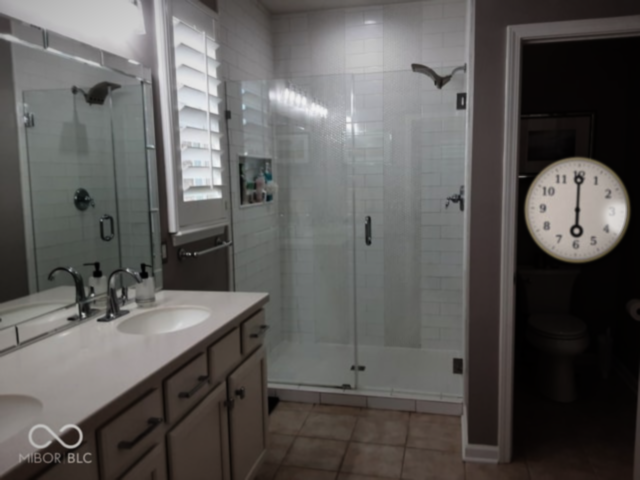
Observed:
6h00
